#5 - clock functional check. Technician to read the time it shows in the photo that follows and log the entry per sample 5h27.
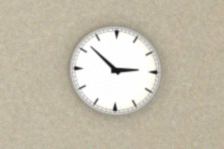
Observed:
2h52
